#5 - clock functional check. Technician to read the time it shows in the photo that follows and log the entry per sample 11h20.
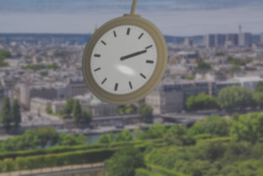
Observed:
2h11
